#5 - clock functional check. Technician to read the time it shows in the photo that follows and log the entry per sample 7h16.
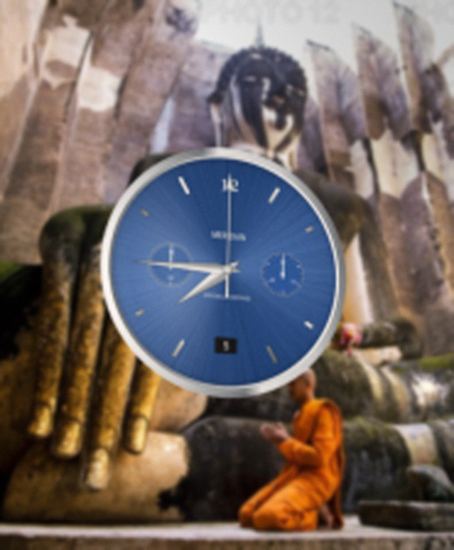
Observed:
7h45
